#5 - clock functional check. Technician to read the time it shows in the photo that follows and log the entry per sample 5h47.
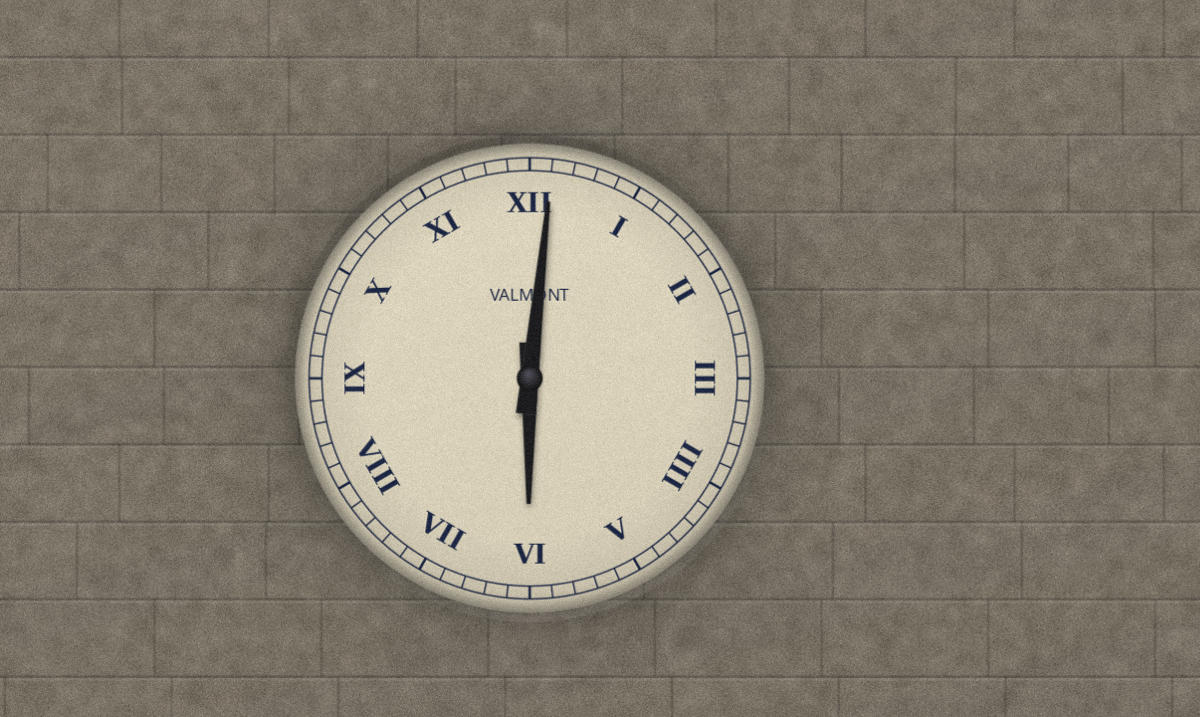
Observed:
6h01
